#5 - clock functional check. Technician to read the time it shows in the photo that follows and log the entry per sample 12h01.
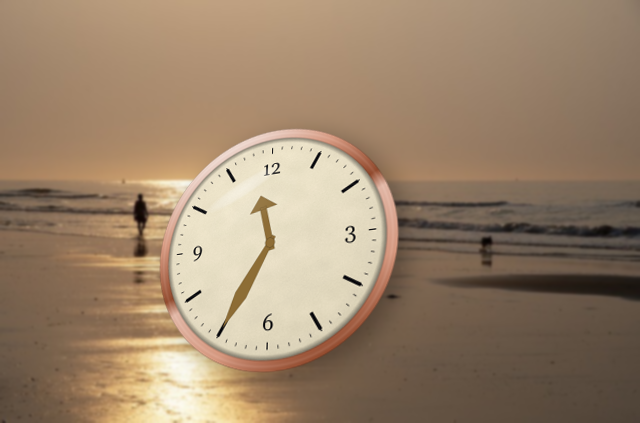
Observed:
11h35
